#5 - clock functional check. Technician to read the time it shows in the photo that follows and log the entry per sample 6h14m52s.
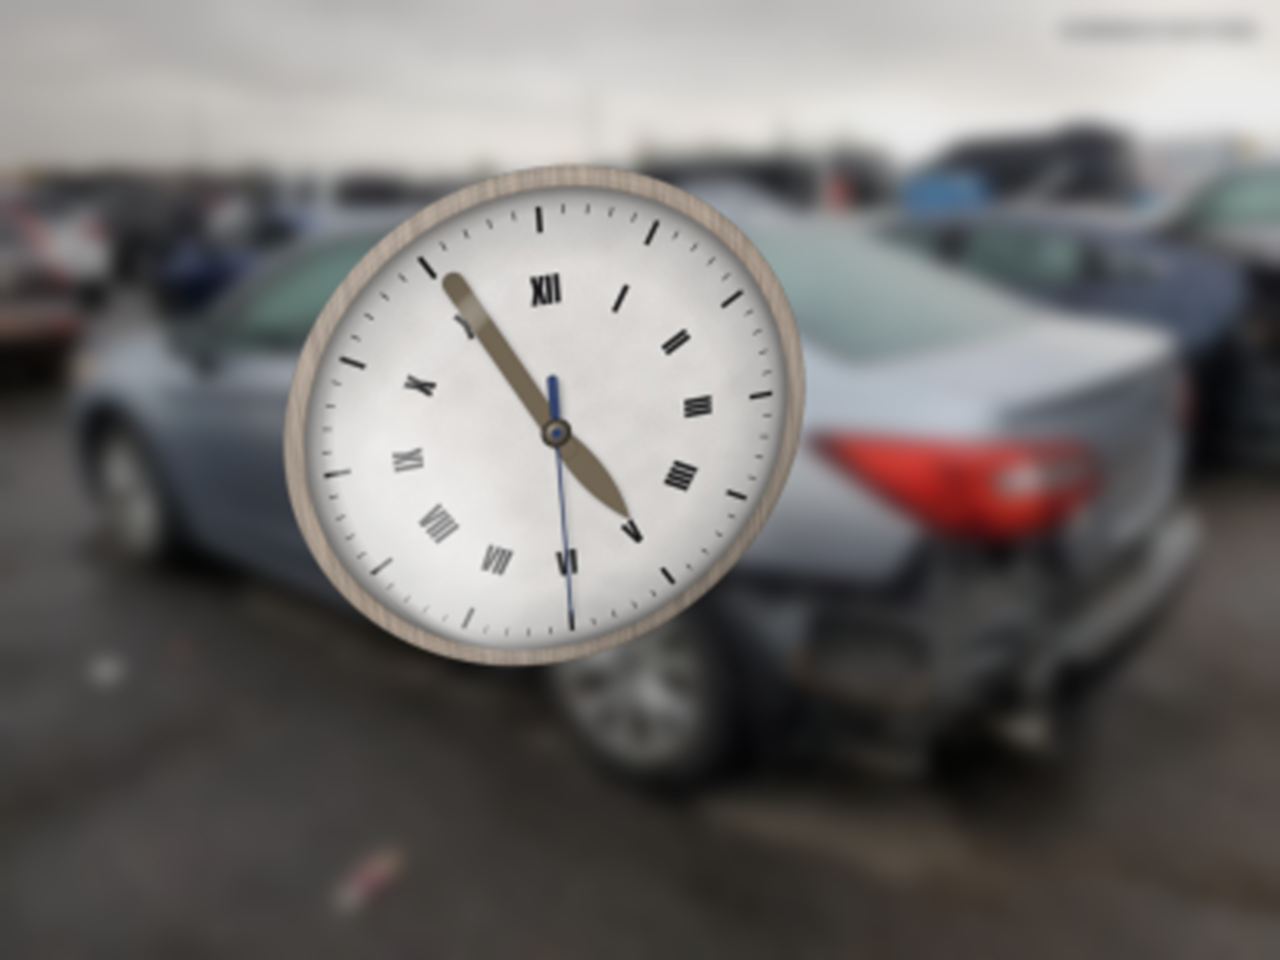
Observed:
4h55m30s
